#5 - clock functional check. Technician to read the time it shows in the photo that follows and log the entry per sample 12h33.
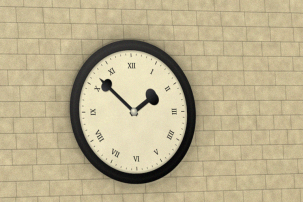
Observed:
1h52
